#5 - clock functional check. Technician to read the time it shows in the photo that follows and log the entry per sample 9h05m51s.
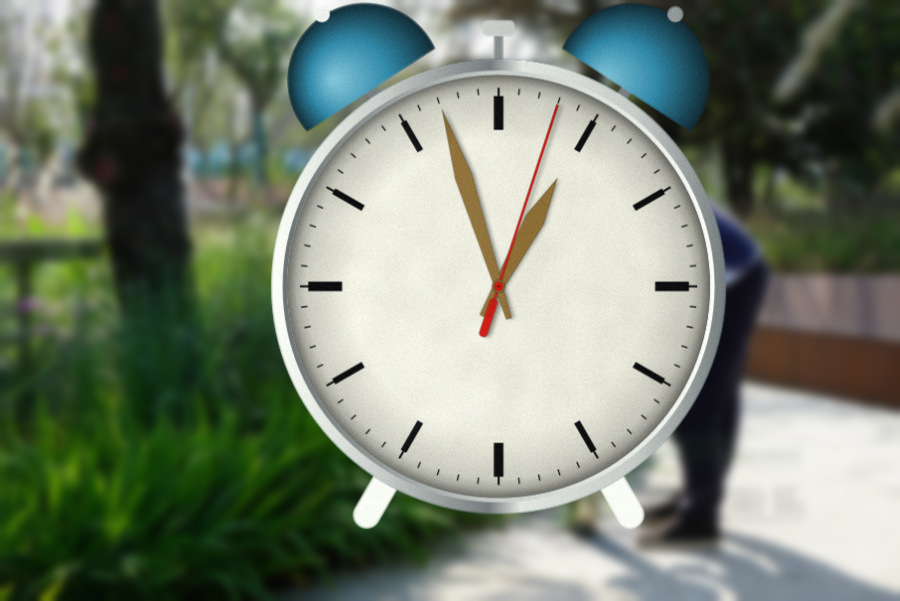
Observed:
12h57m03s
